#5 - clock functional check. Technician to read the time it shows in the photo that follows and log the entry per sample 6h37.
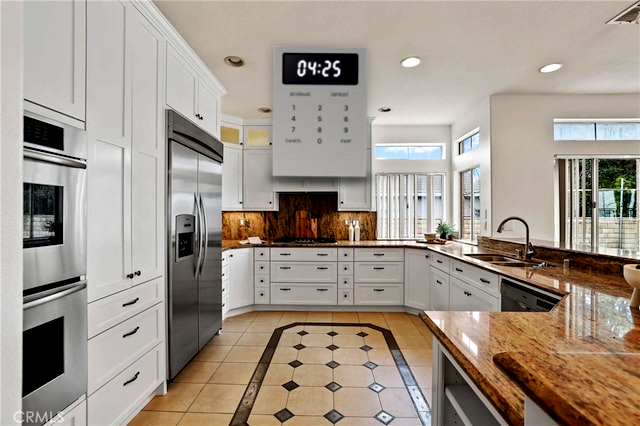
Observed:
4h25
